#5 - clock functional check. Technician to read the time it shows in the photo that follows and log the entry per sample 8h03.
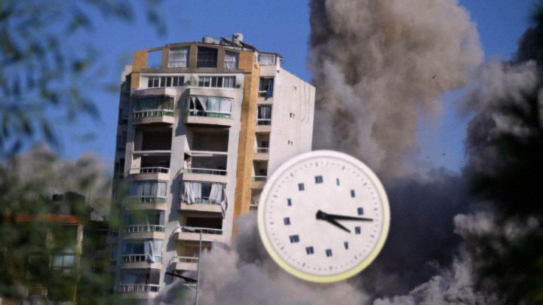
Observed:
4h17
